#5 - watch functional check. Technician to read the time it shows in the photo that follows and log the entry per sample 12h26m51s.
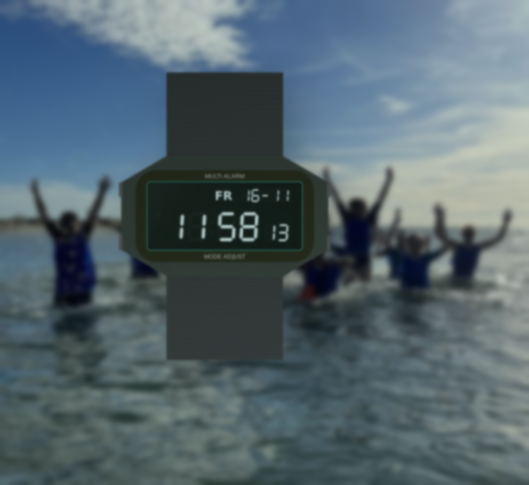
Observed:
11h58m13s
